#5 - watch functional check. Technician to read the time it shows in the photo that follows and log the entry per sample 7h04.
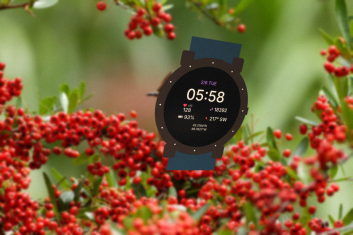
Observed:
5h58
